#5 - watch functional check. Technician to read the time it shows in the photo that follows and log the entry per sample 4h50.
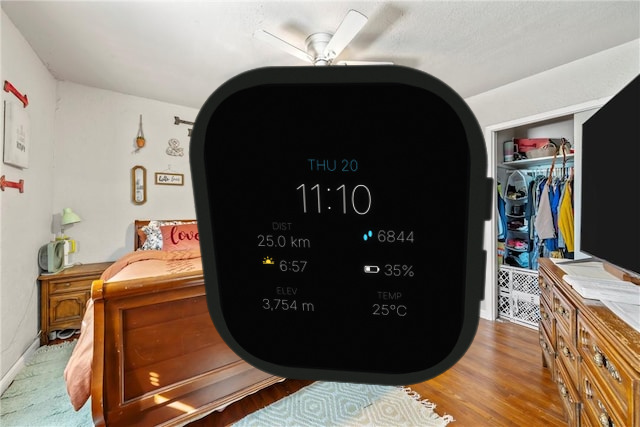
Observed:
11h10
